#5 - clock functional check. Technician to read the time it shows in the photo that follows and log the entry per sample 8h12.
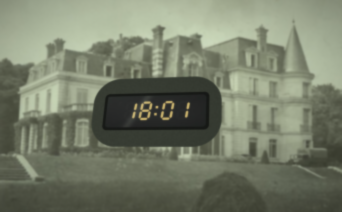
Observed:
18h01
